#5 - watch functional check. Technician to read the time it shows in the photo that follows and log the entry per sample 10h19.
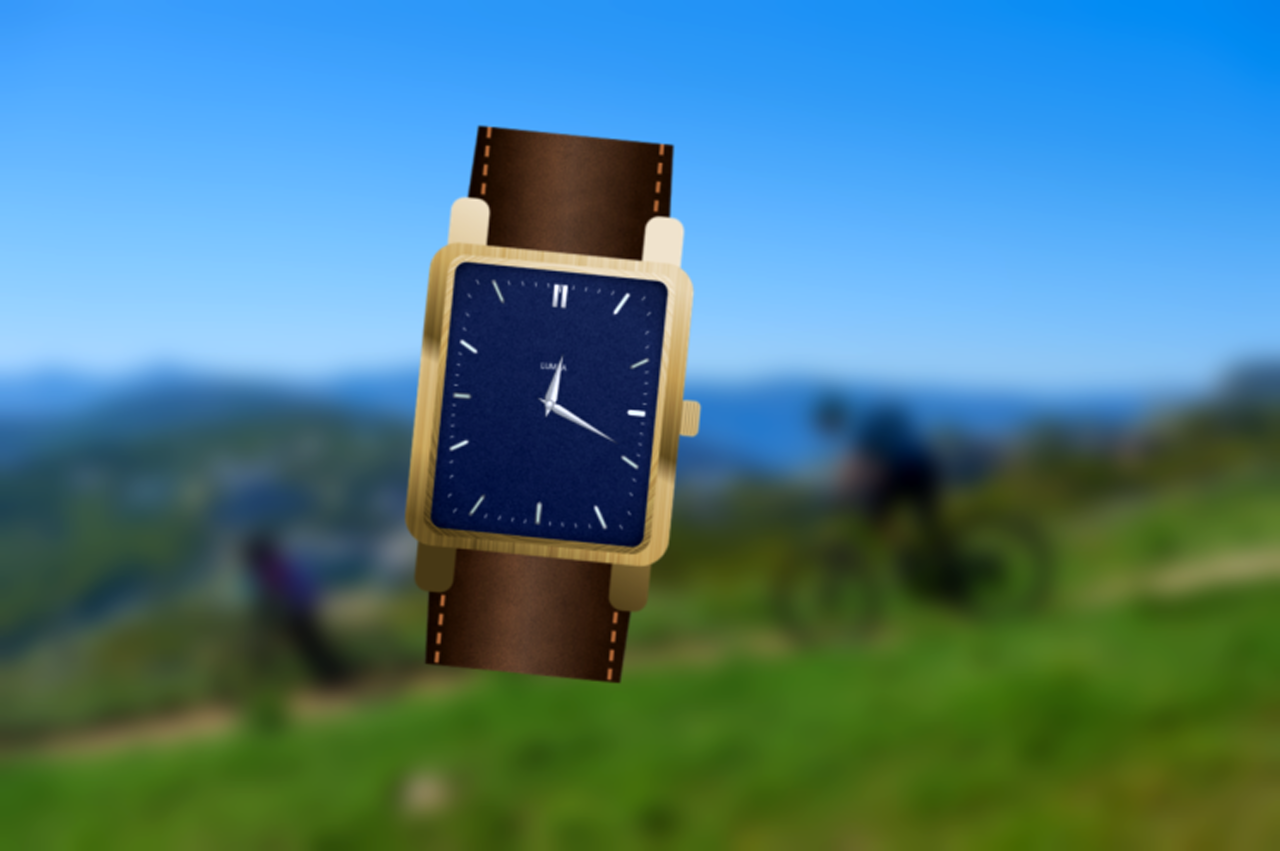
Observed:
12h19
